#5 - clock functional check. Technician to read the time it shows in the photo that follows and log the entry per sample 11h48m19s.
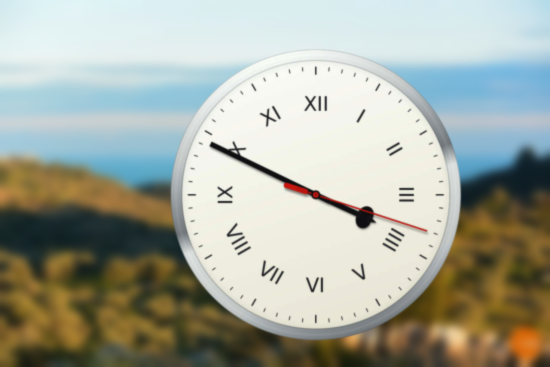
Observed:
3h49m18s
